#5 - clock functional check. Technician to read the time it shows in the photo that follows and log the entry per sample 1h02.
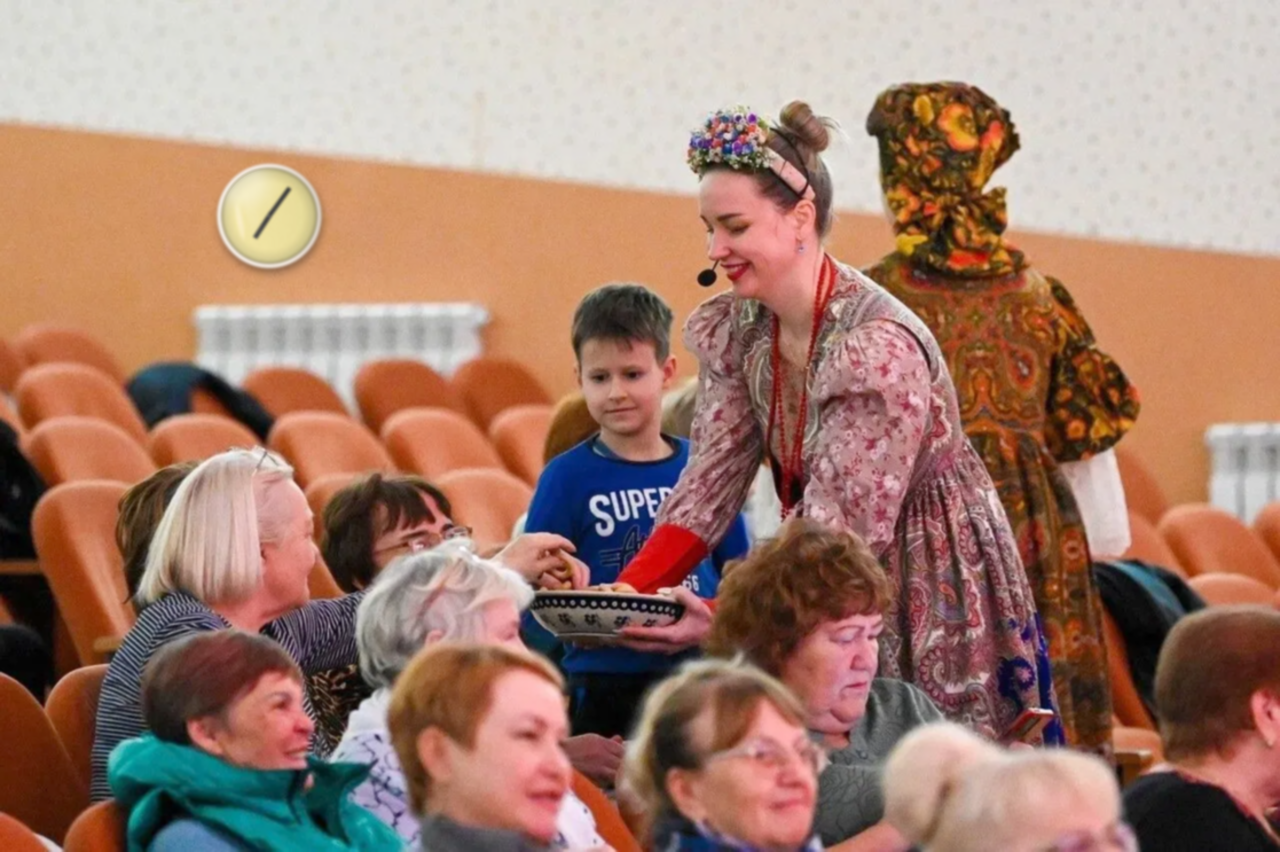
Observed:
7h06
